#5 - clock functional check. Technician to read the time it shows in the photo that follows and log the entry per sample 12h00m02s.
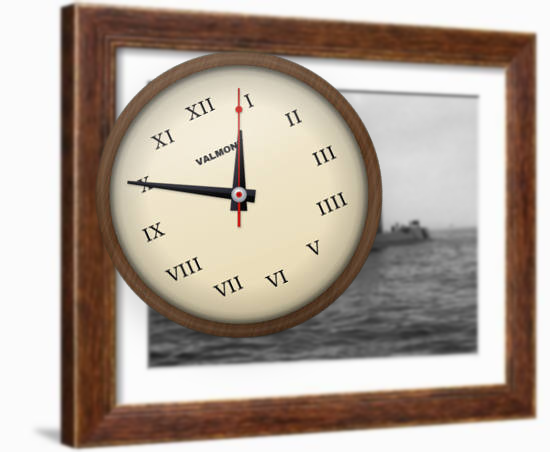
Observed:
12h50m04s
